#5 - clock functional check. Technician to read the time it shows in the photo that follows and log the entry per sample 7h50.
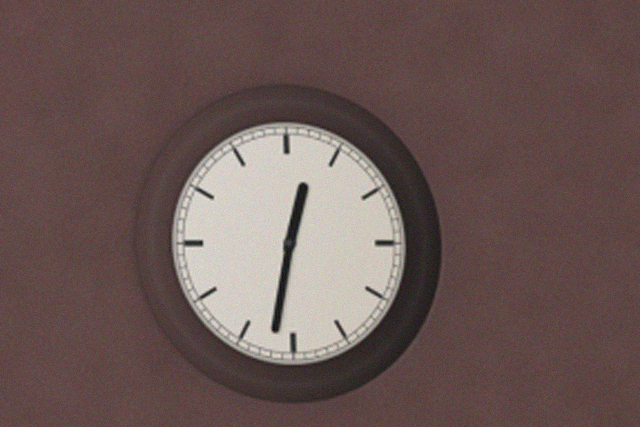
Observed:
12h32
